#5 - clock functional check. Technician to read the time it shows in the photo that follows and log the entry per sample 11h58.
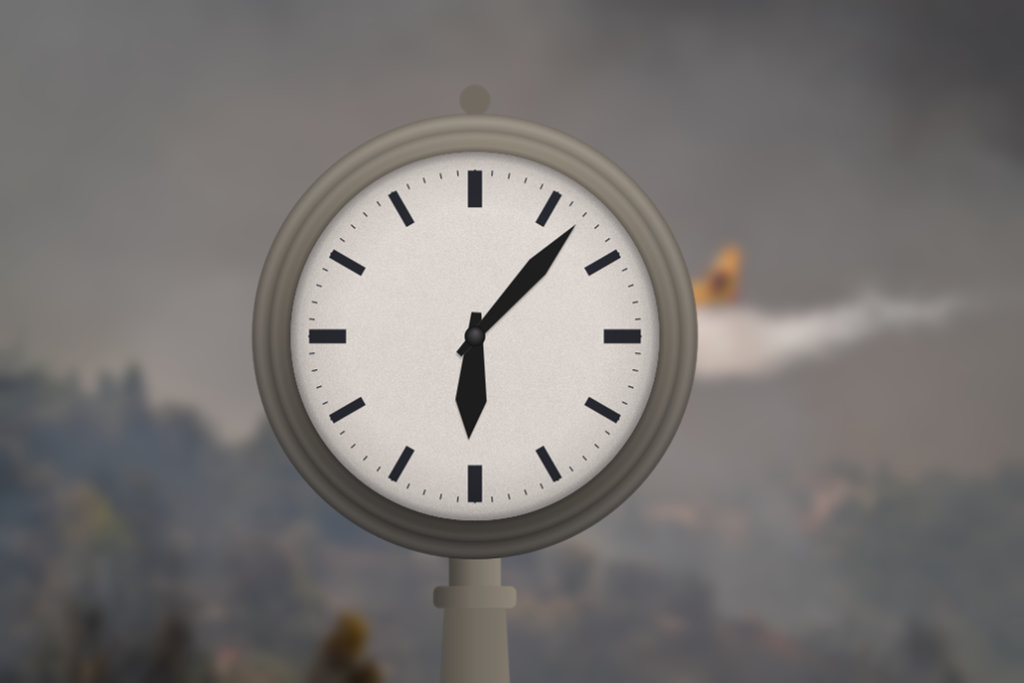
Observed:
6h07
